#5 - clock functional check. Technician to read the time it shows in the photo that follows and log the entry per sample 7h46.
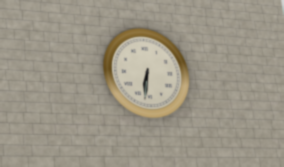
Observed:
6h32
